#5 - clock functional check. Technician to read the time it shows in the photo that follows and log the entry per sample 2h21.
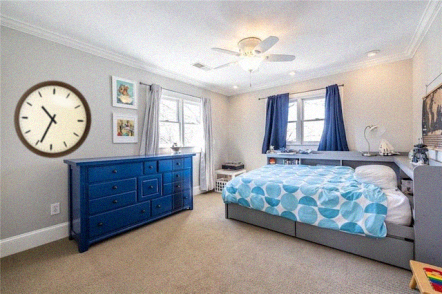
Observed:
10h34
